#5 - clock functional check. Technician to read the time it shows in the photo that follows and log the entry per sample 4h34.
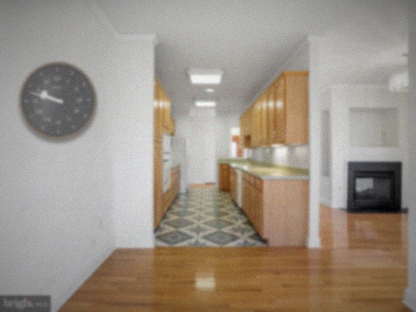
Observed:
9h48
